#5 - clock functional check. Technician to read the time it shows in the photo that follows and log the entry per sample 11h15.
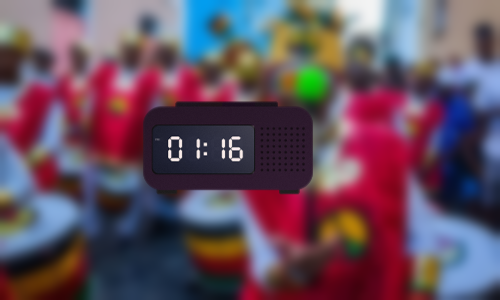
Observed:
1h16
